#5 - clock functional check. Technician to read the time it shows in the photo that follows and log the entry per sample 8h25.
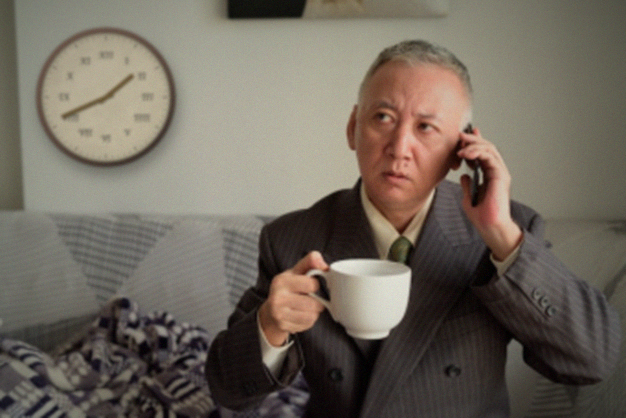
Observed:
1h41
